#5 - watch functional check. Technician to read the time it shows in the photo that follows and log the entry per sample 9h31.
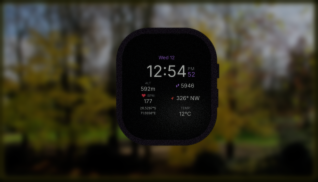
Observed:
12h54
